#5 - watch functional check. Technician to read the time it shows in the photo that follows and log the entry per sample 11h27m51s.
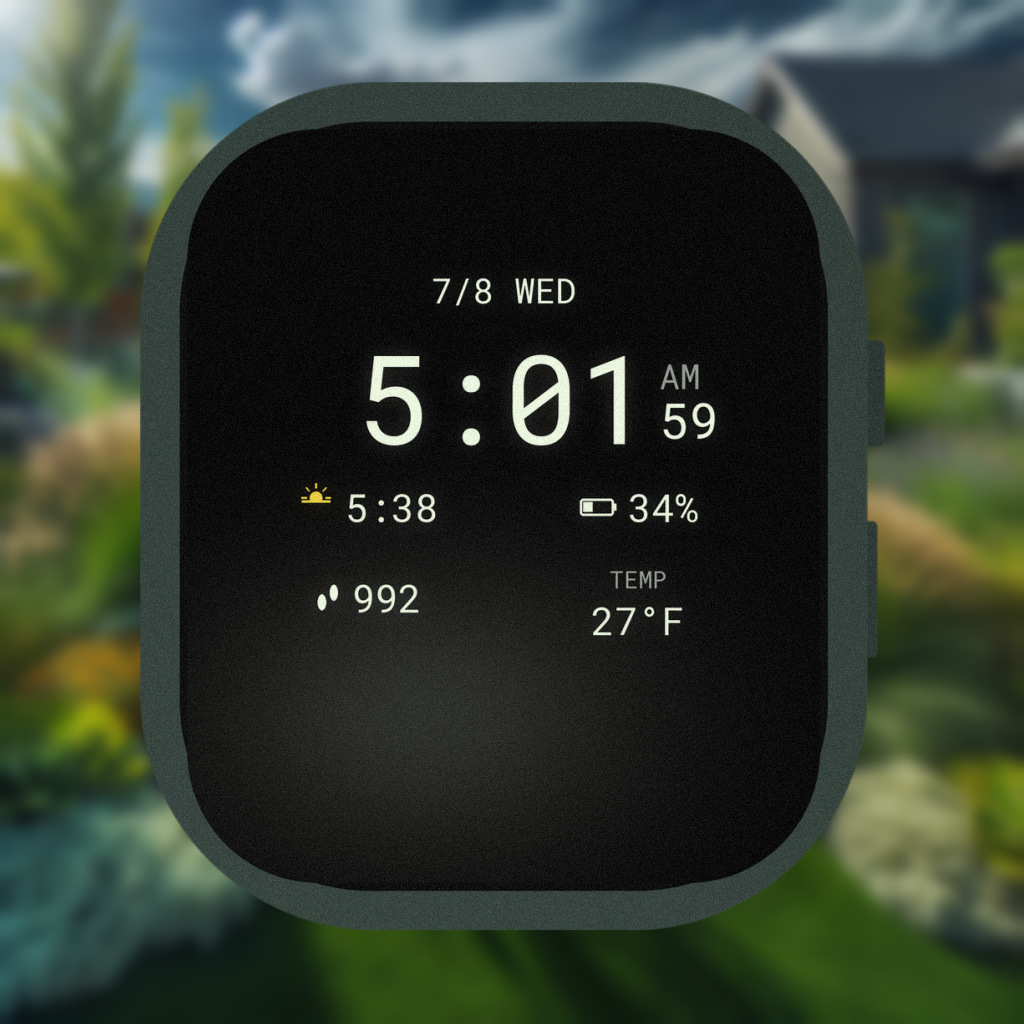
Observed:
5h01m59s
